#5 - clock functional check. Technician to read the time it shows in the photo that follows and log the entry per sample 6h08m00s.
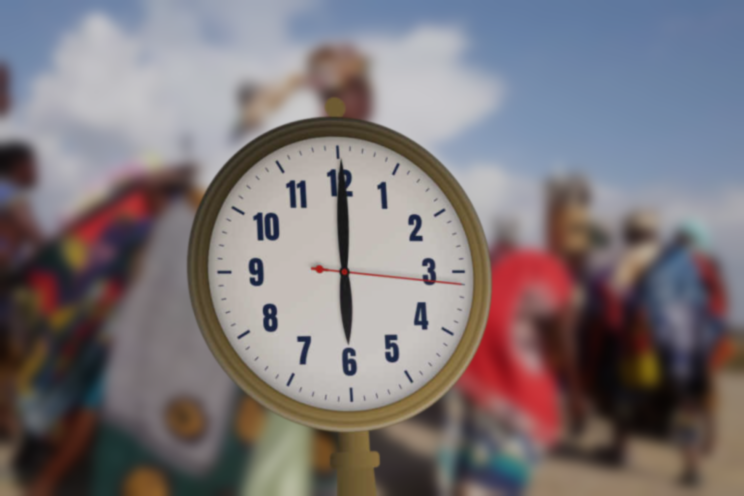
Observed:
6h00m16s
